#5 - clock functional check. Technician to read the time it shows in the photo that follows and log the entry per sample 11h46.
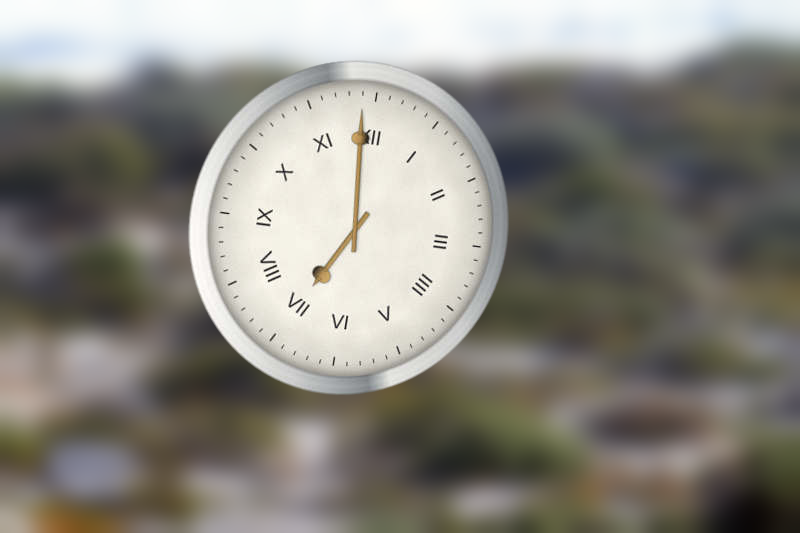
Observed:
6h59
